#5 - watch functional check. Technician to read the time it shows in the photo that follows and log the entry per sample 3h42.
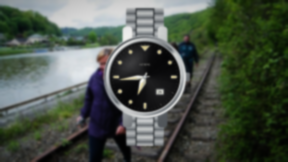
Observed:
6h44
